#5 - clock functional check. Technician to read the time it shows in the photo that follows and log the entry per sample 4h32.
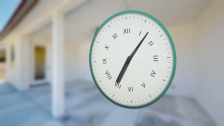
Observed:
7h07
